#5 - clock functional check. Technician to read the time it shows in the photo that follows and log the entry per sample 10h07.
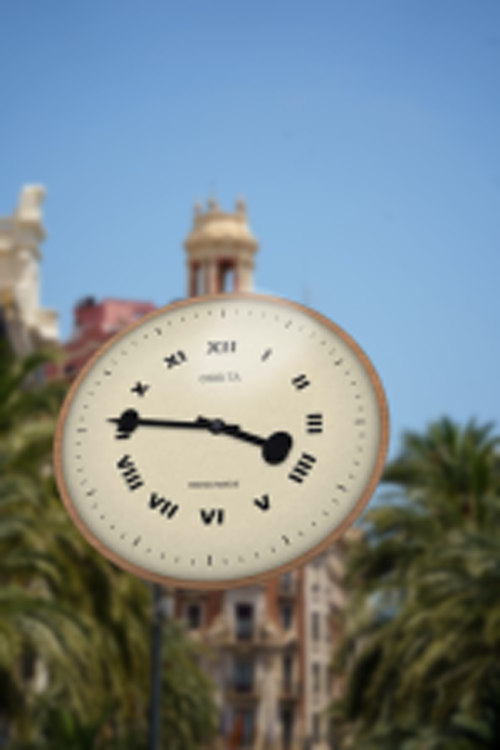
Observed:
3h46
